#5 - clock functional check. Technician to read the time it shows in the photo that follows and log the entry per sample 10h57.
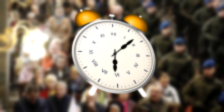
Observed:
6h08
